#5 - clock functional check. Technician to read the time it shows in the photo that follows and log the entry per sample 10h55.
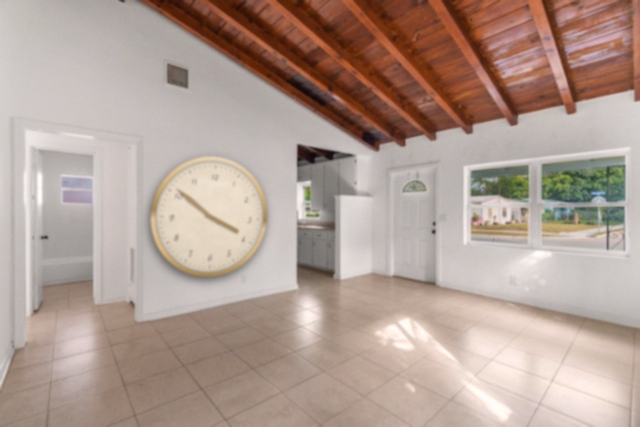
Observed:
3h51
